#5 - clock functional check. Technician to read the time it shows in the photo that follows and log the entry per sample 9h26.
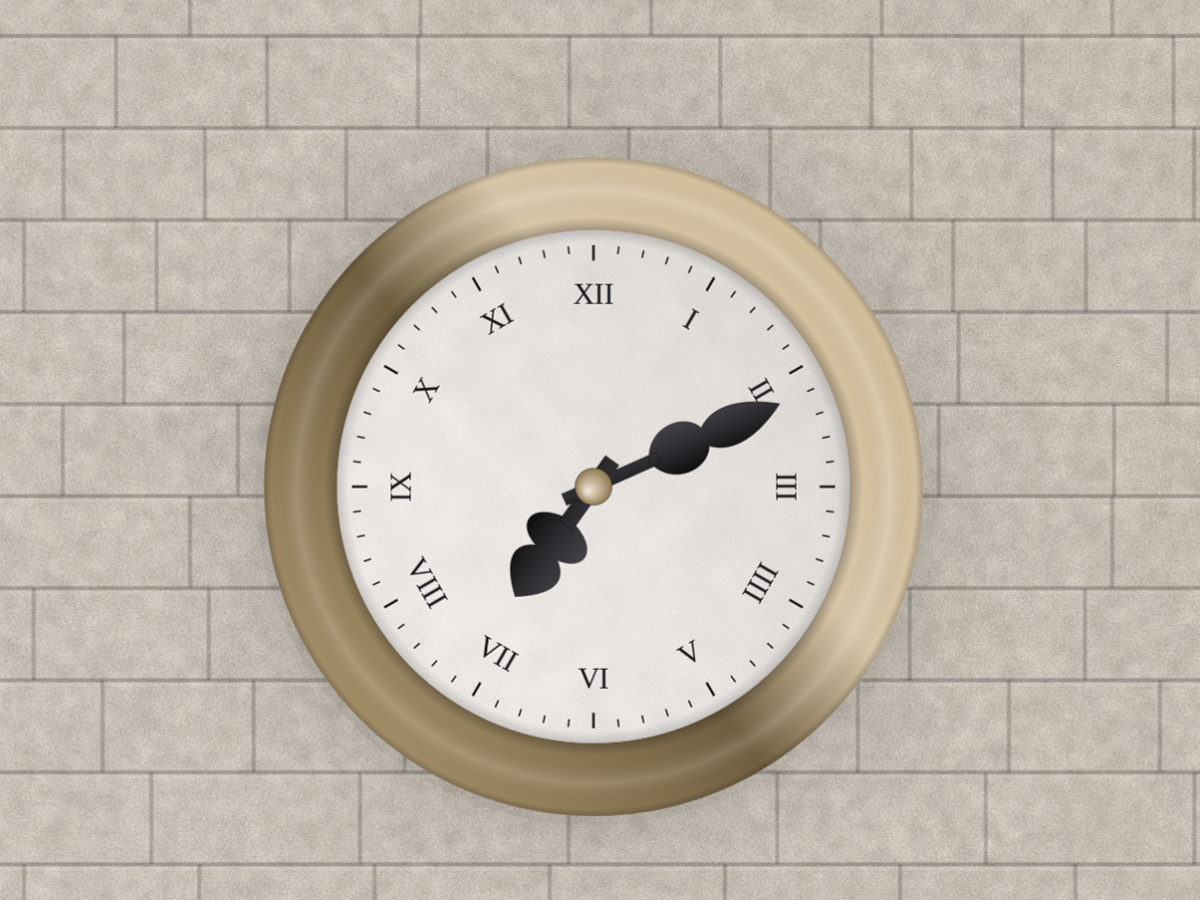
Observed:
7h11
